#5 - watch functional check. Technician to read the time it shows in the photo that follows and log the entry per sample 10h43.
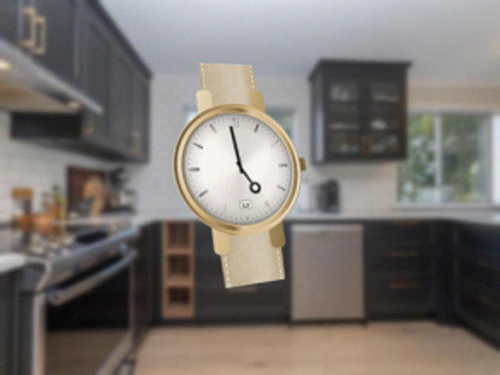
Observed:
4h59
